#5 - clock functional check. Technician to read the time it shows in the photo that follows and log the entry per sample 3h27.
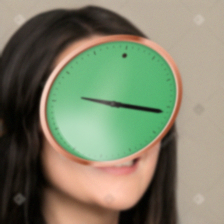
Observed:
9h16
